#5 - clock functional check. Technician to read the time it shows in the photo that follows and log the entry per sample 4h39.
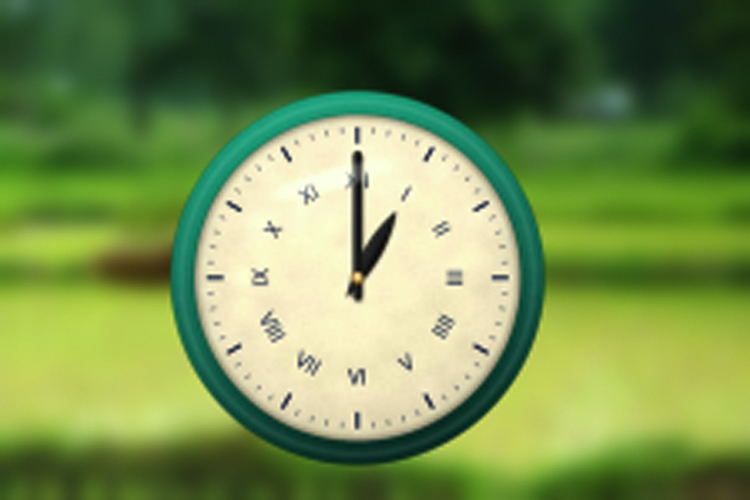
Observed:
1h00
